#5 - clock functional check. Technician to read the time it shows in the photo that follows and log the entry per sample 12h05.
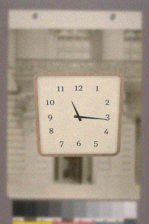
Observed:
11h16
